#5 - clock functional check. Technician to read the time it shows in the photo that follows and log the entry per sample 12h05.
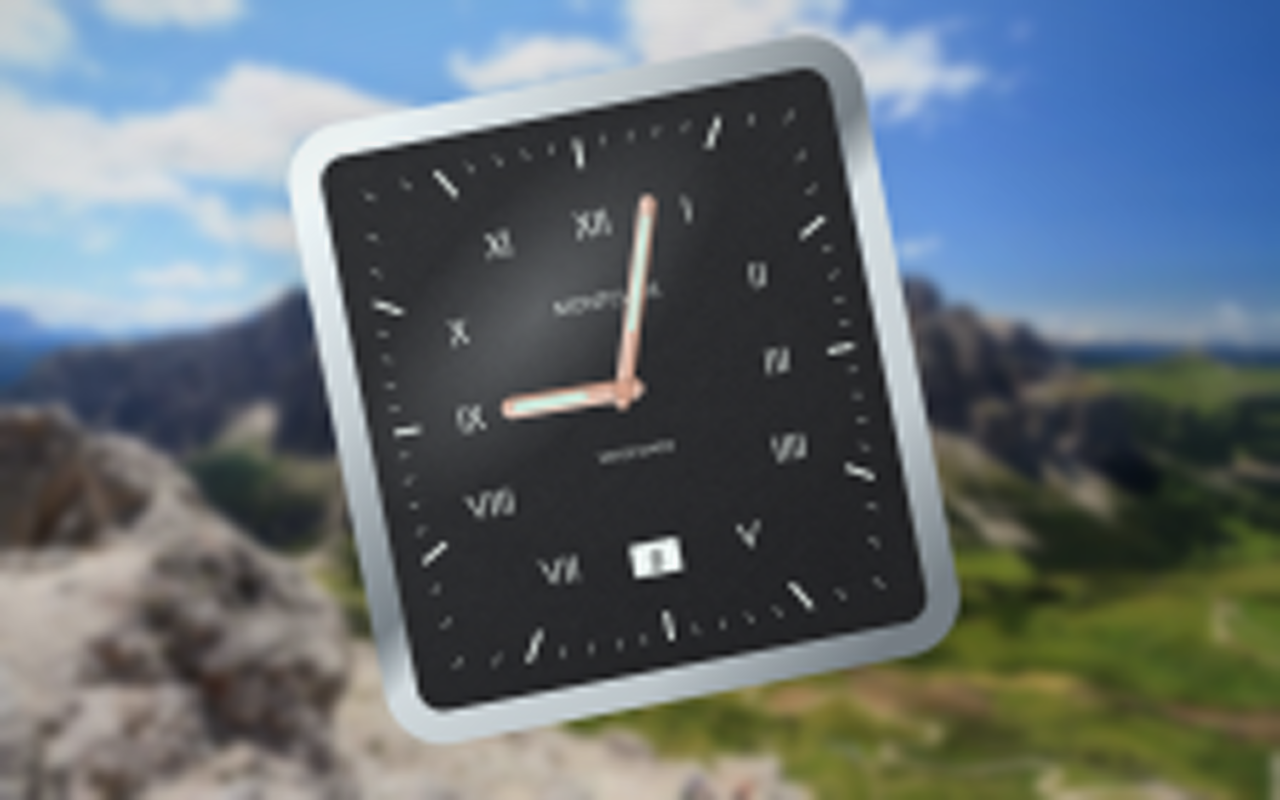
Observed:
9h03
